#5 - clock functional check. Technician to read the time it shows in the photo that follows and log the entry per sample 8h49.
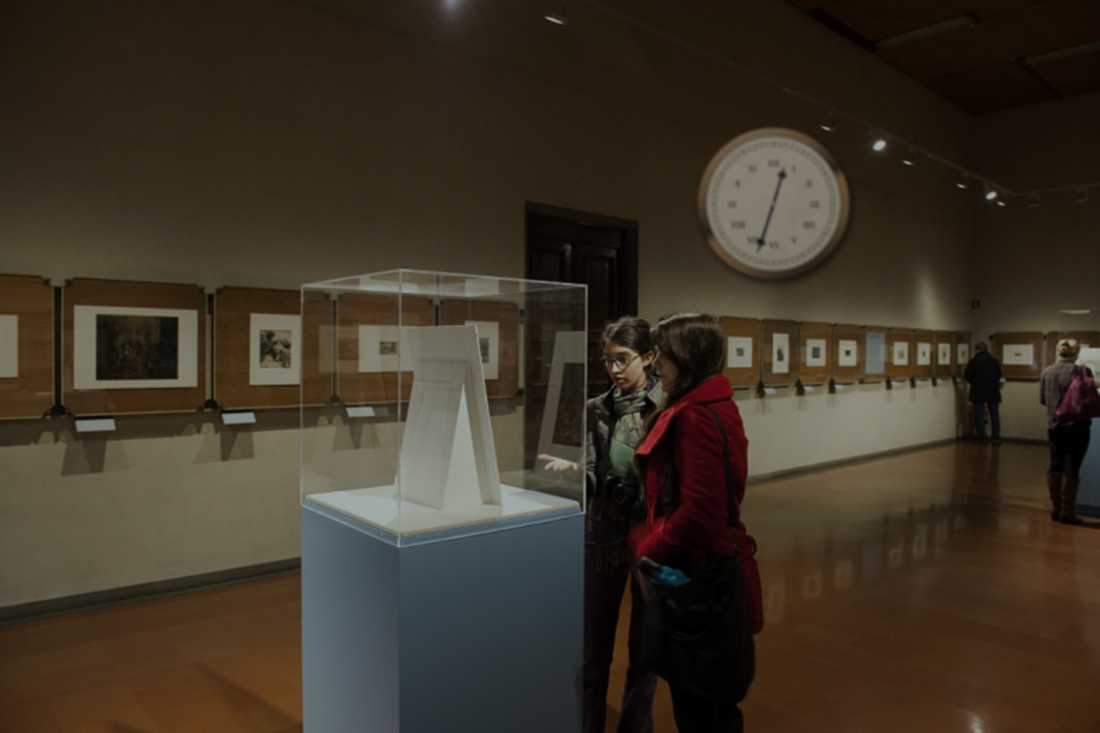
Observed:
12h33
